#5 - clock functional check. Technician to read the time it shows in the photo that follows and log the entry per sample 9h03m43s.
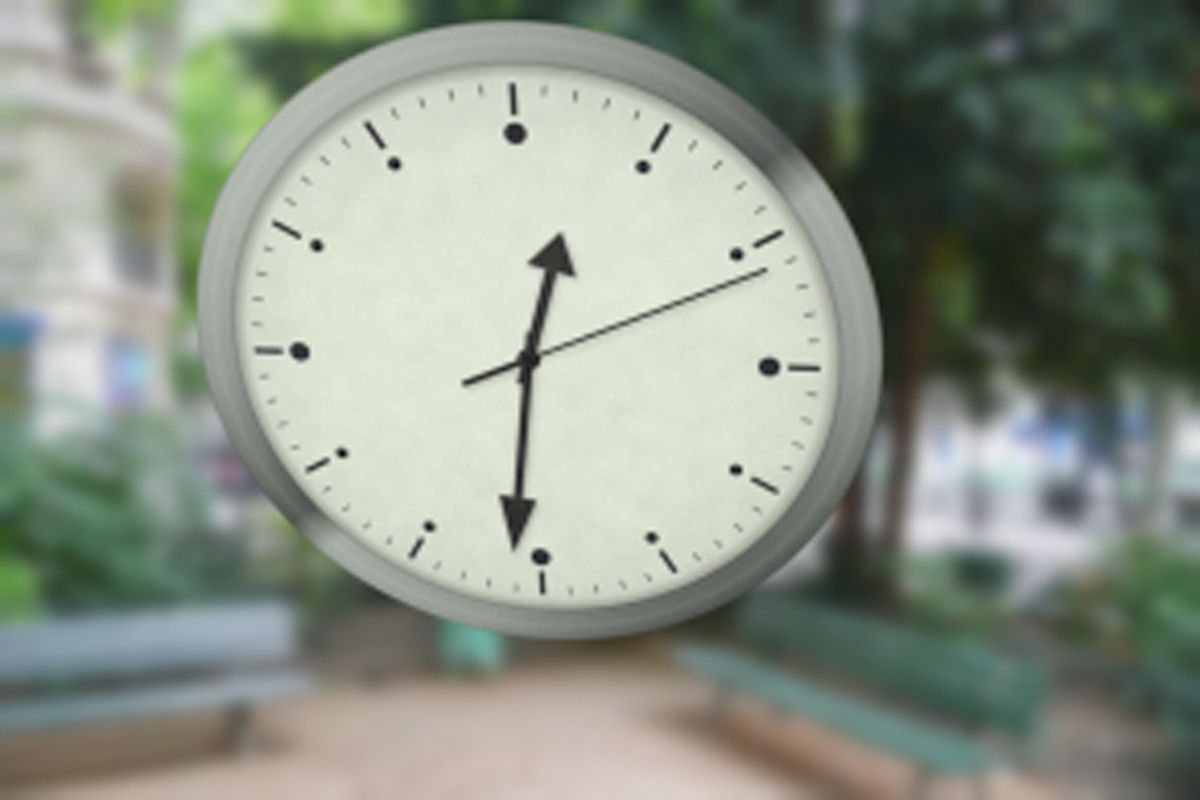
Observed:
12h31m11s
